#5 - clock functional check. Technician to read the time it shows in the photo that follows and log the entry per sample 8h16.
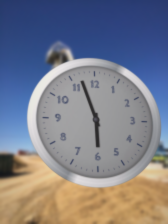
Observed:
5h57
